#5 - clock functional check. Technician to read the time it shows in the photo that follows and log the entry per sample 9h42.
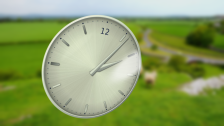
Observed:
2h06
